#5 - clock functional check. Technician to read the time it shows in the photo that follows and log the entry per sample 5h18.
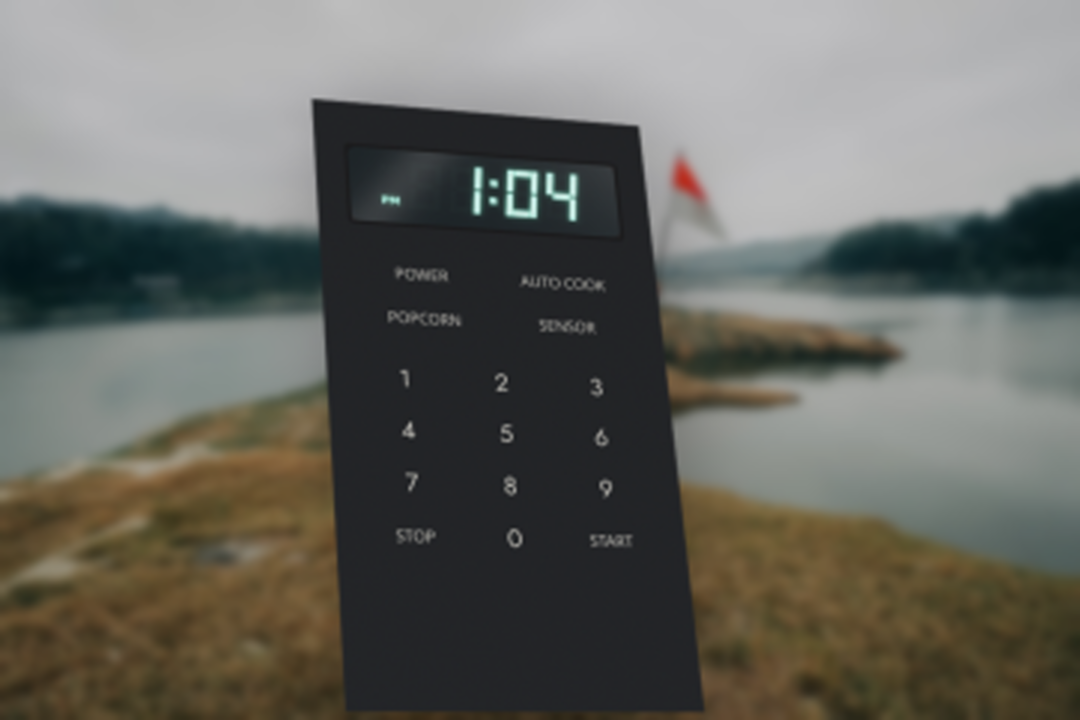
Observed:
1h04
